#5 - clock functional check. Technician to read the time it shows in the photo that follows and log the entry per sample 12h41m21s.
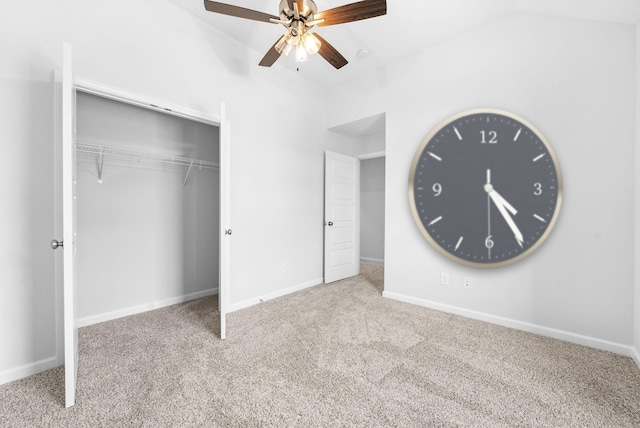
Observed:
4h24m30s
